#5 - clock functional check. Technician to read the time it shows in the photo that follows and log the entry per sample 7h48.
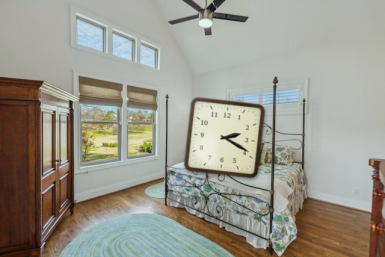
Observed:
2h19
